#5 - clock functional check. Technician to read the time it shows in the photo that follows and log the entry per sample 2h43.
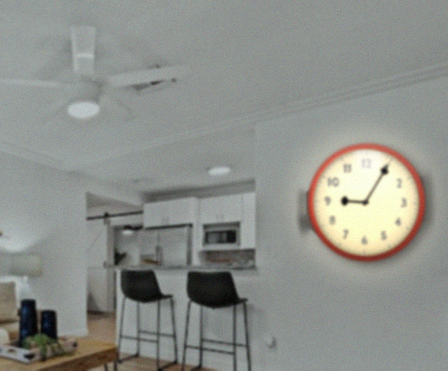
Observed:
9h05
